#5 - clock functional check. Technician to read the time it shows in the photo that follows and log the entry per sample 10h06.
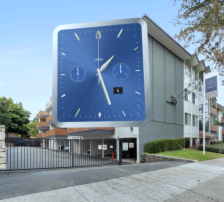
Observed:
1h27
